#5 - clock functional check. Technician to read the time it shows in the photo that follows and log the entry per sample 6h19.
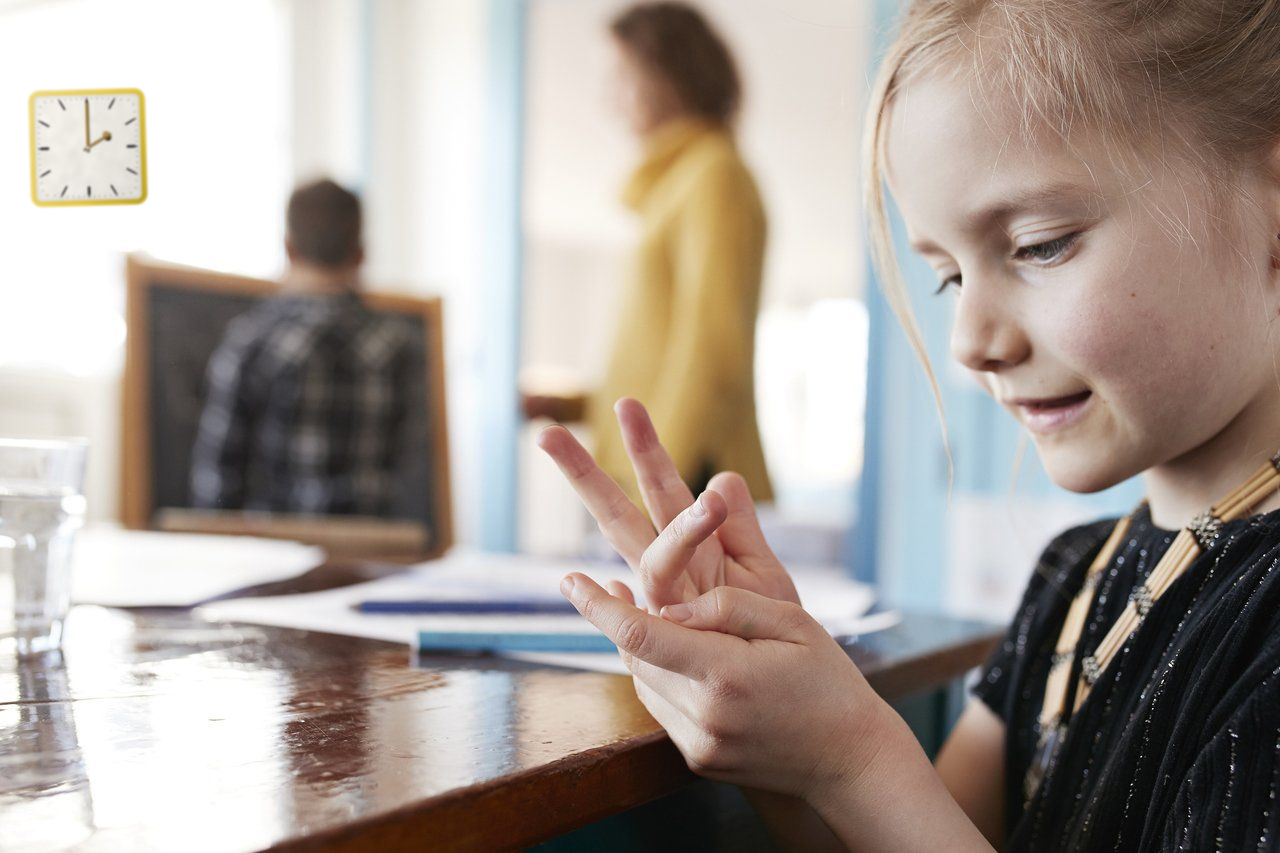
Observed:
2h00
